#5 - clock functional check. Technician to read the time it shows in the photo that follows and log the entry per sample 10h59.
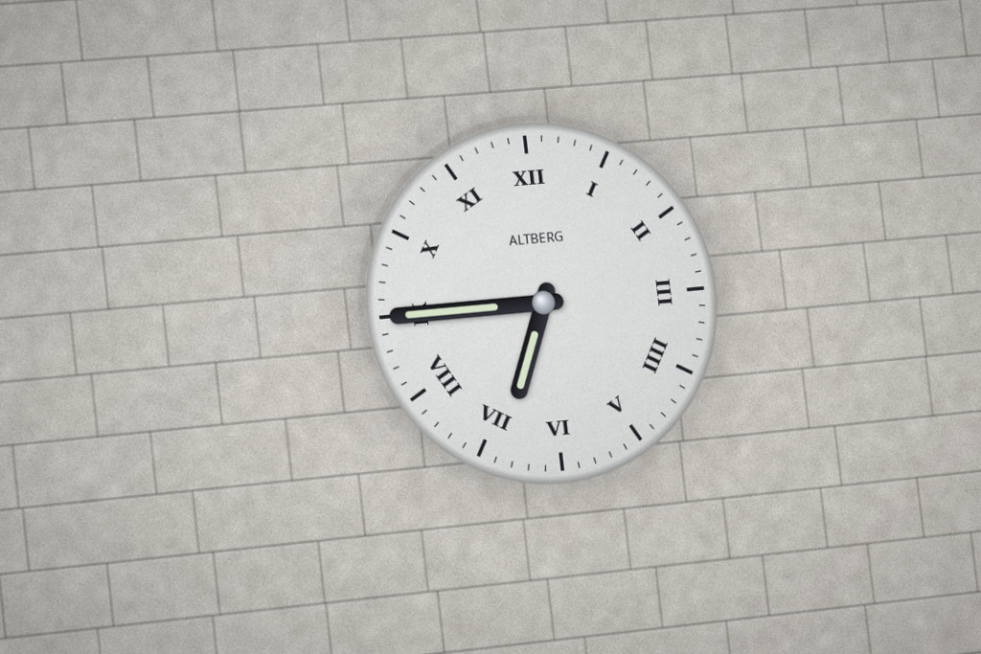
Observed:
6h45
